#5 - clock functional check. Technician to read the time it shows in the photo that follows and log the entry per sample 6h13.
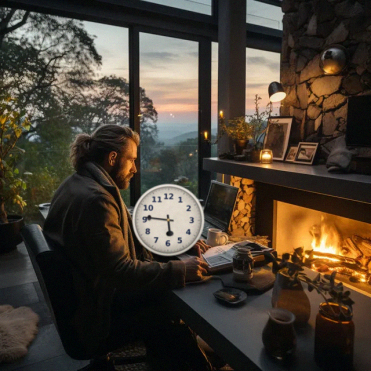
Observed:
5h46
